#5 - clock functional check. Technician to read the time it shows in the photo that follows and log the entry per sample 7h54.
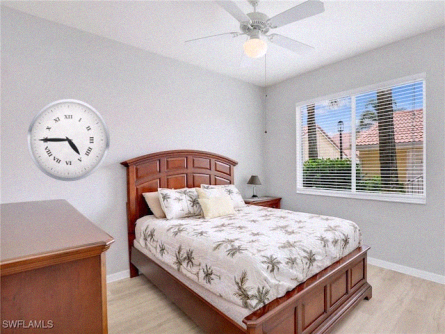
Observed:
4h45
